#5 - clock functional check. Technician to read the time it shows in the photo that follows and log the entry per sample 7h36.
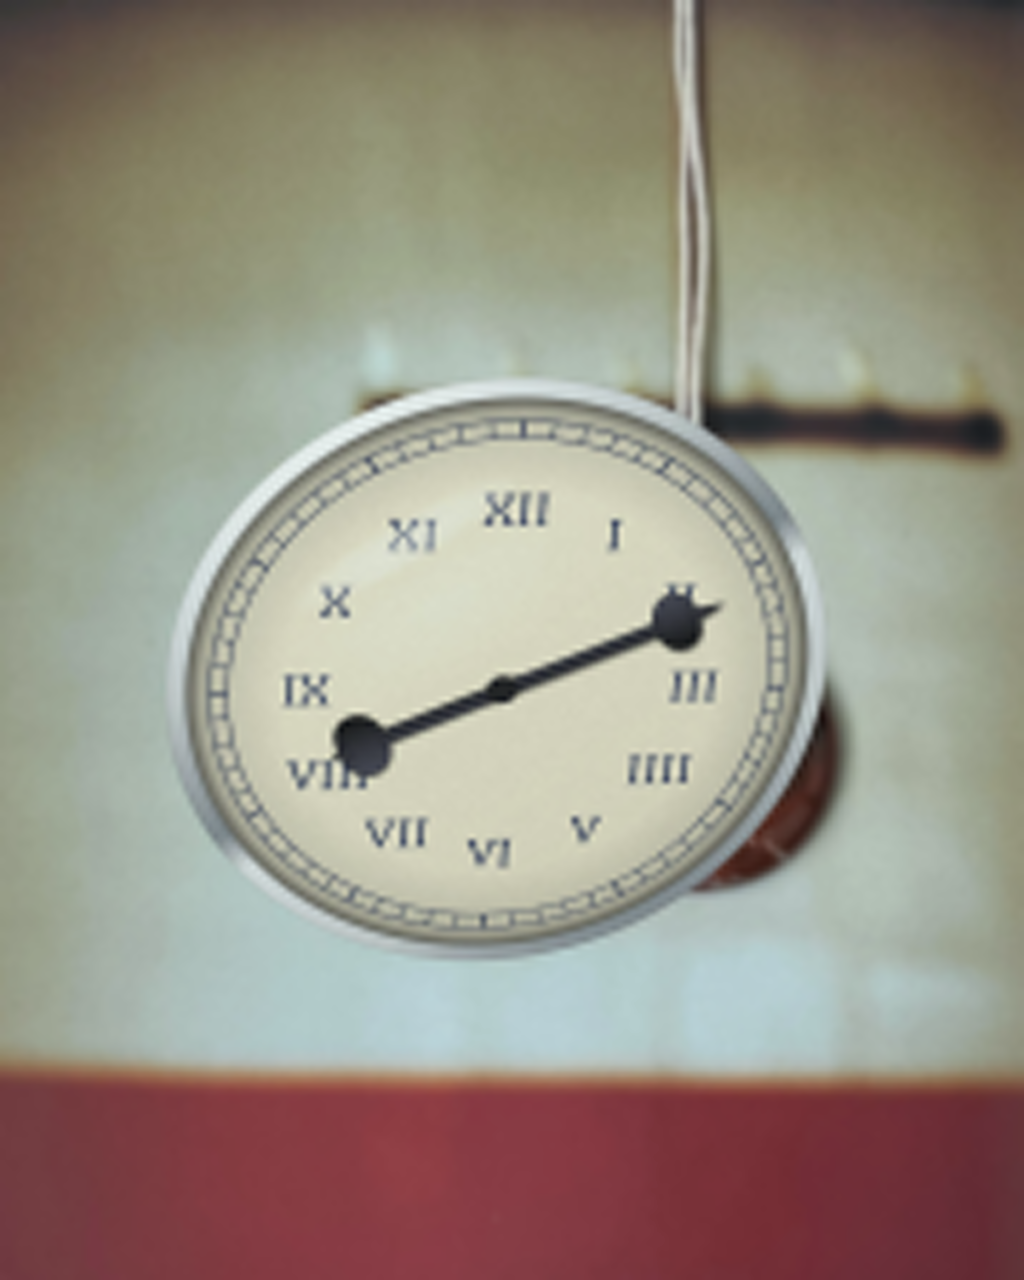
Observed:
8h11
